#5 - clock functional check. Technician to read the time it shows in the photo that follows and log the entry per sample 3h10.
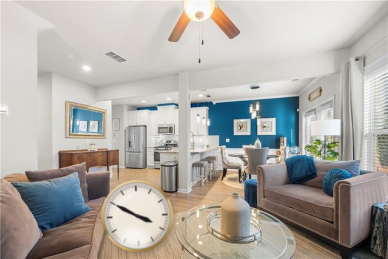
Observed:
3h50
